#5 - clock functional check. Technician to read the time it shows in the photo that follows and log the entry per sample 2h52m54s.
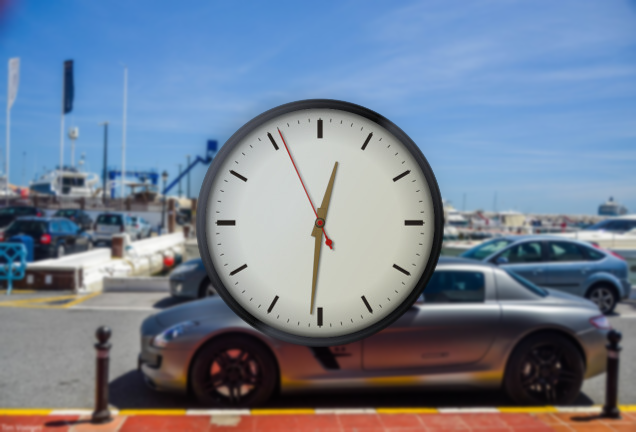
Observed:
12h30m56s
